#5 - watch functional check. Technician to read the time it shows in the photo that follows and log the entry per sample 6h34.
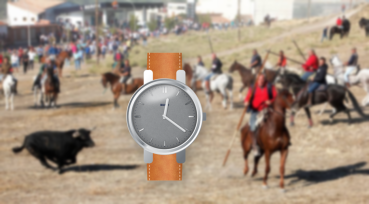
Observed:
12h21
